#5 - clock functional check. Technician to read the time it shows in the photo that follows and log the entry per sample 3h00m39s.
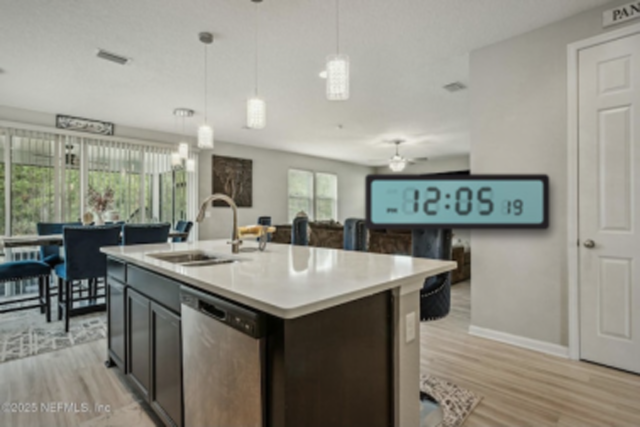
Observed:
12h05m19s
